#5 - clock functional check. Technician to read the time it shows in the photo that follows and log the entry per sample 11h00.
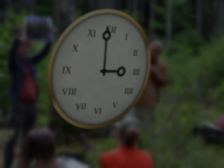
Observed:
2h59
